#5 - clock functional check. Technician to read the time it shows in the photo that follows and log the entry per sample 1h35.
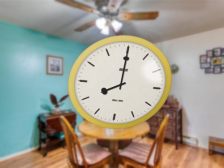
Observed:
8h00
